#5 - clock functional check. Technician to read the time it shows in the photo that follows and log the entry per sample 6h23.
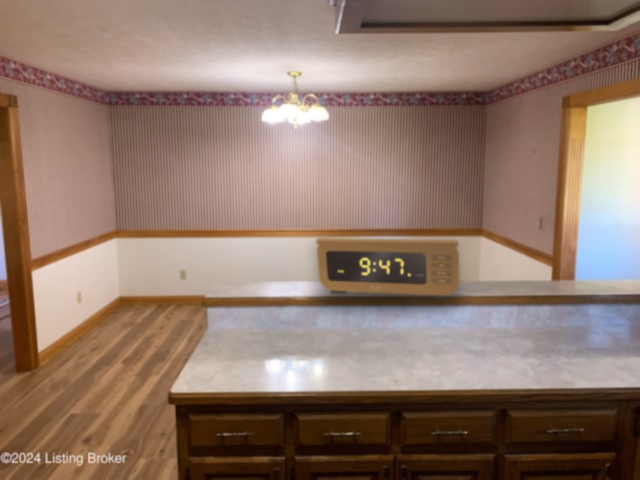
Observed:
9h47
